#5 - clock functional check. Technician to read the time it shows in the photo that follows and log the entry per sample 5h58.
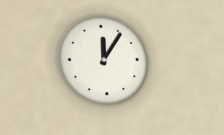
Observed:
12h06
